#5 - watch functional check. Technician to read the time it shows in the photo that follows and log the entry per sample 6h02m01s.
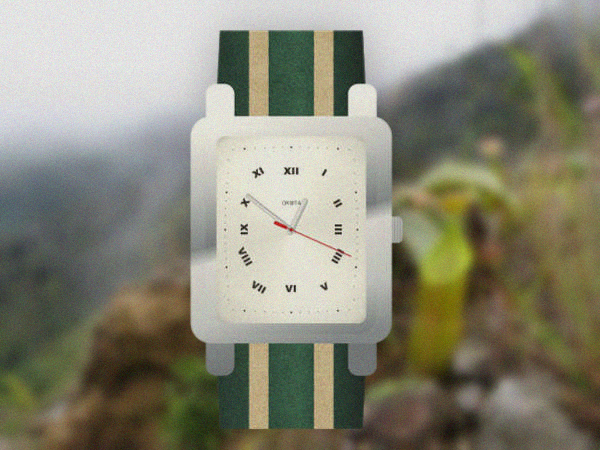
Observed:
12h51m19s
